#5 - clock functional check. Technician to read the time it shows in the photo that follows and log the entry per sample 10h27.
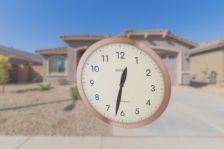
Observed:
12h32
